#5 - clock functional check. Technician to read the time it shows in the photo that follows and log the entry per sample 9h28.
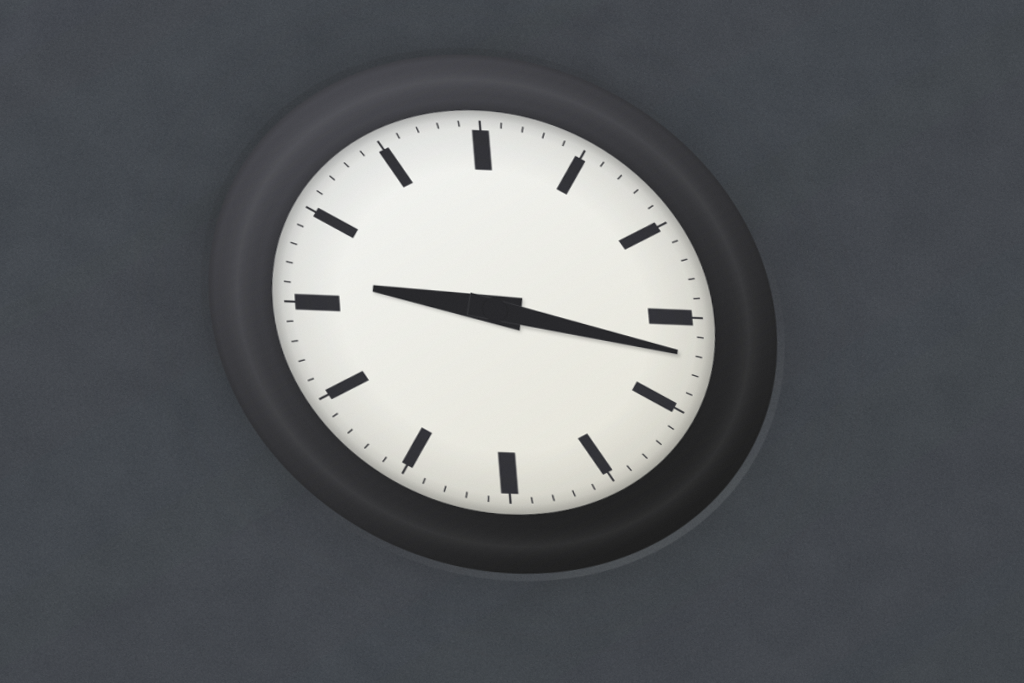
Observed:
9h17
